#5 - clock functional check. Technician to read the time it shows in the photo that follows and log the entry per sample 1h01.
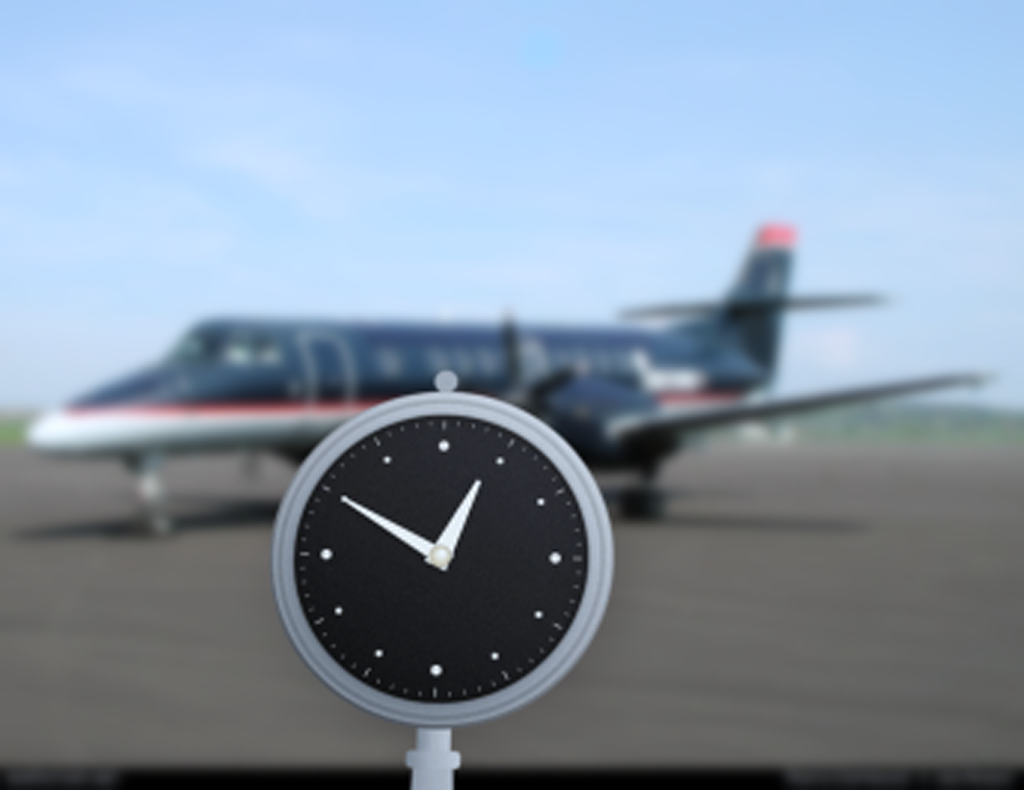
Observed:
12h50
